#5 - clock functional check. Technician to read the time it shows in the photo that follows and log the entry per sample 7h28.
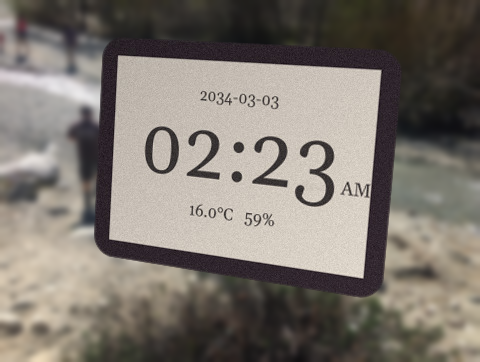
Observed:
2h23
